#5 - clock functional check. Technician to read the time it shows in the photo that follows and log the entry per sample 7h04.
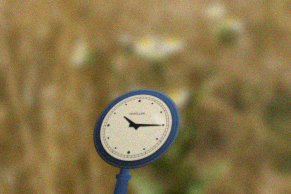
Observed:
10h15
